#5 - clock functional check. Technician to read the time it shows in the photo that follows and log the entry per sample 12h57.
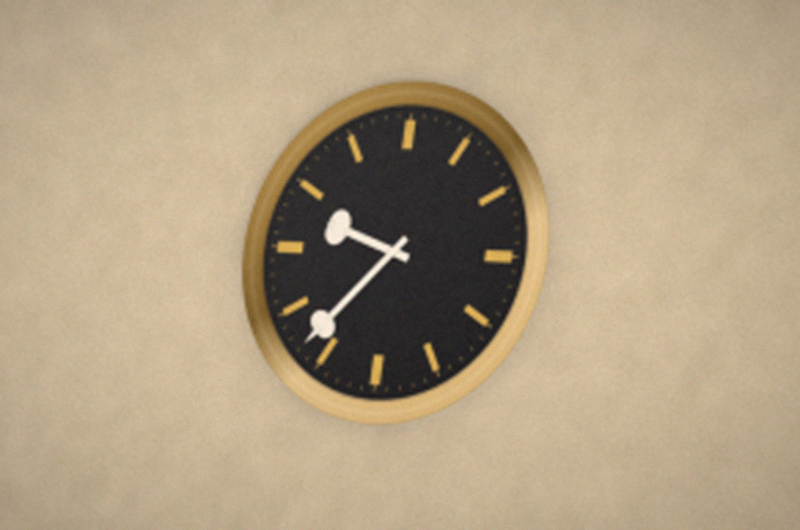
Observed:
9h37
